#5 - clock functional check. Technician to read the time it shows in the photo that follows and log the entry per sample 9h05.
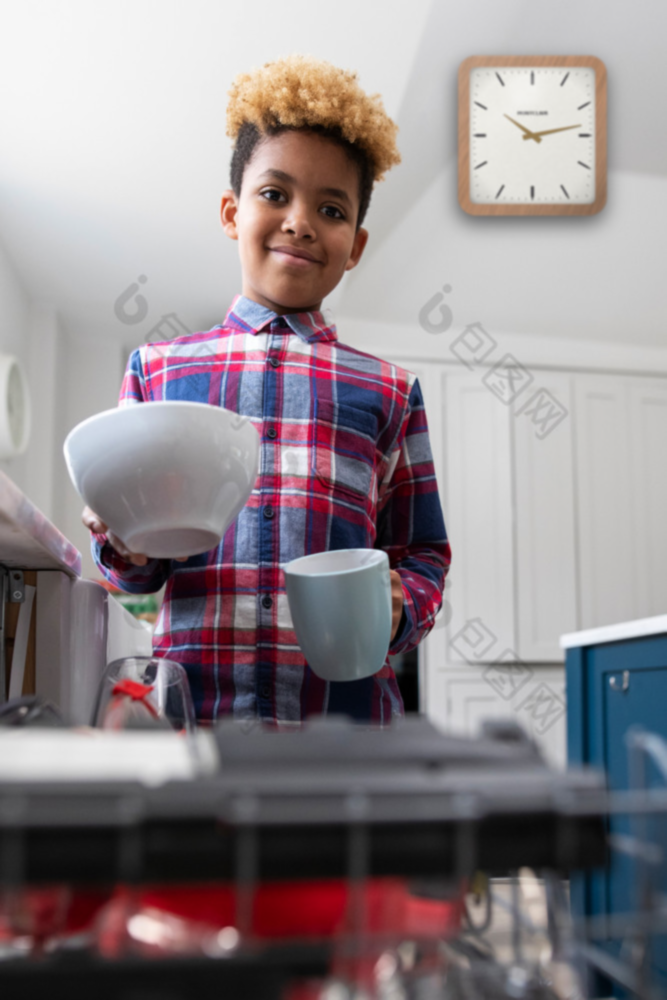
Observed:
10h13
